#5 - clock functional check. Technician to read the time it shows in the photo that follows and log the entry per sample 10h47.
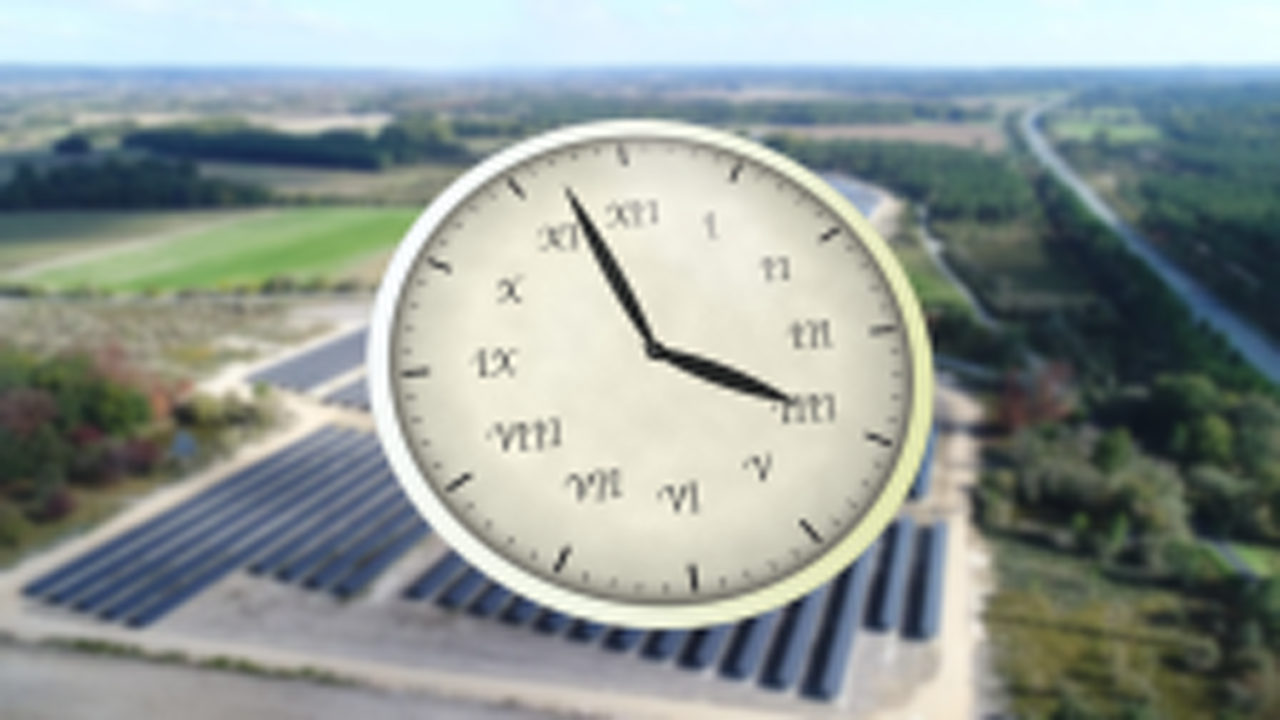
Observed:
3h57
